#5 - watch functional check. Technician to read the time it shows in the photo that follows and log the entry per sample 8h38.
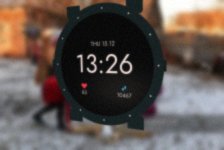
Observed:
13h26
